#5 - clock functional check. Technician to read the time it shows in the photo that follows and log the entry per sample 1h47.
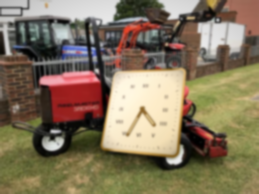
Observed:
4h34
